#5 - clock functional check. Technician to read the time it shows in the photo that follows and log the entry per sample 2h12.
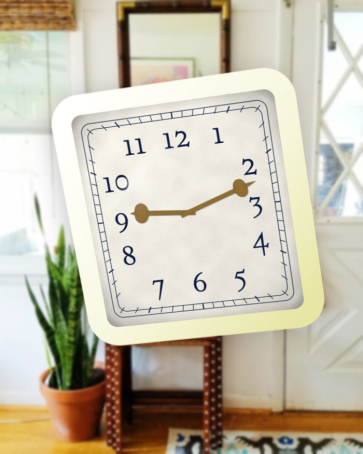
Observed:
9h12
